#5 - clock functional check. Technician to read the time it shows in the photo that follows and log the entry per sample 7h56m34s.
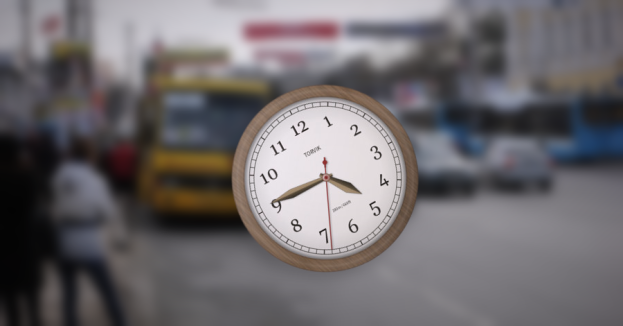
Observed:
4h45m34s
